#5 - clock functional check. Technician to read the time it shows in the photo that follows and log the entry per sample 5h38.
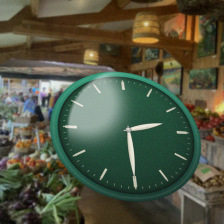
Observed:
2h30
